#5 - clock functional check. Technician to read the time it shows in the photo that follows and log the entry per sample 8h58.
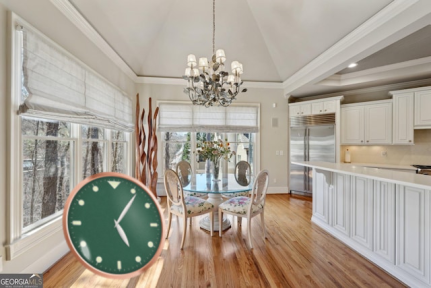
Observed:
5h06
